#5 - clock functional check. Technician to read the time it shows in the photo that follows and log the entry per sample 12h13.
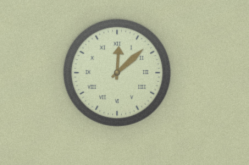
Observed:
12h08
